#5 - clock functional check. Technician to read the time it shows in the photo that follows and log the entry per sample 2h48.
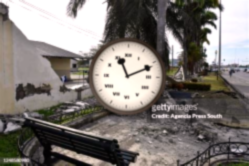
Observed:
11h11
